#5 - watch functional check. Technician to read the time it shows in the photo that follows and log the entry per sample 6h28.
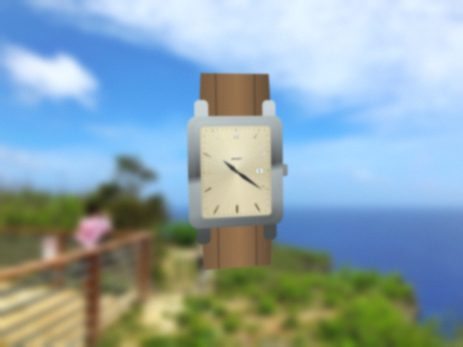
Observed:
10h21
